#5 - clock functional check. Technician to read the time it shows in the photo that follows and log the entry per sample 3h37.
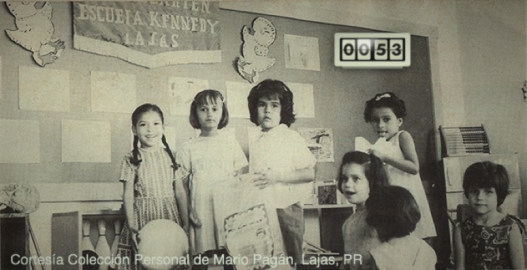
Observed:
0h53
